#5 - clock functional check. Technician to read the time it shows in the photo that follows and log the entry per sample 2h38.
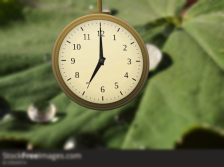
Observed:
7h00
